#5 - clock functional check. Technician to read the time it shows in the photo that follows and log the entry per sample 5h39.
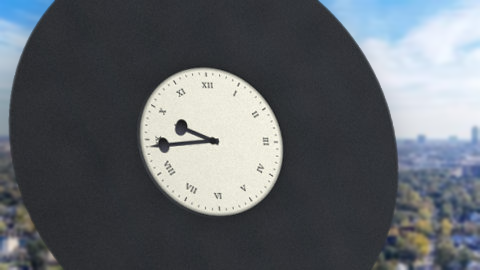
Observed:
9h44
